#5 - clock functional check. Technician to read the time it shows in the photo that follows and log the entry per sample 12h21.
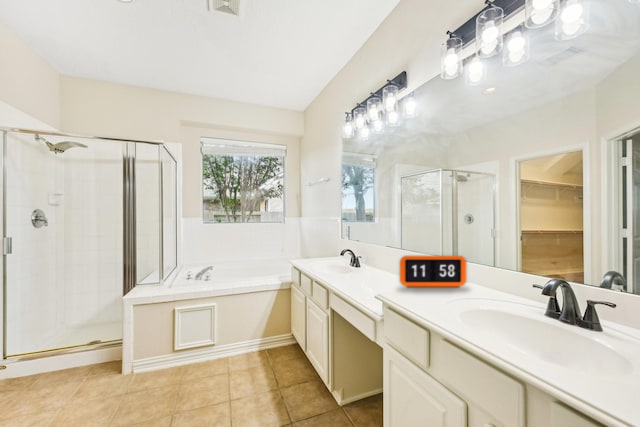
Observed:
11h58
